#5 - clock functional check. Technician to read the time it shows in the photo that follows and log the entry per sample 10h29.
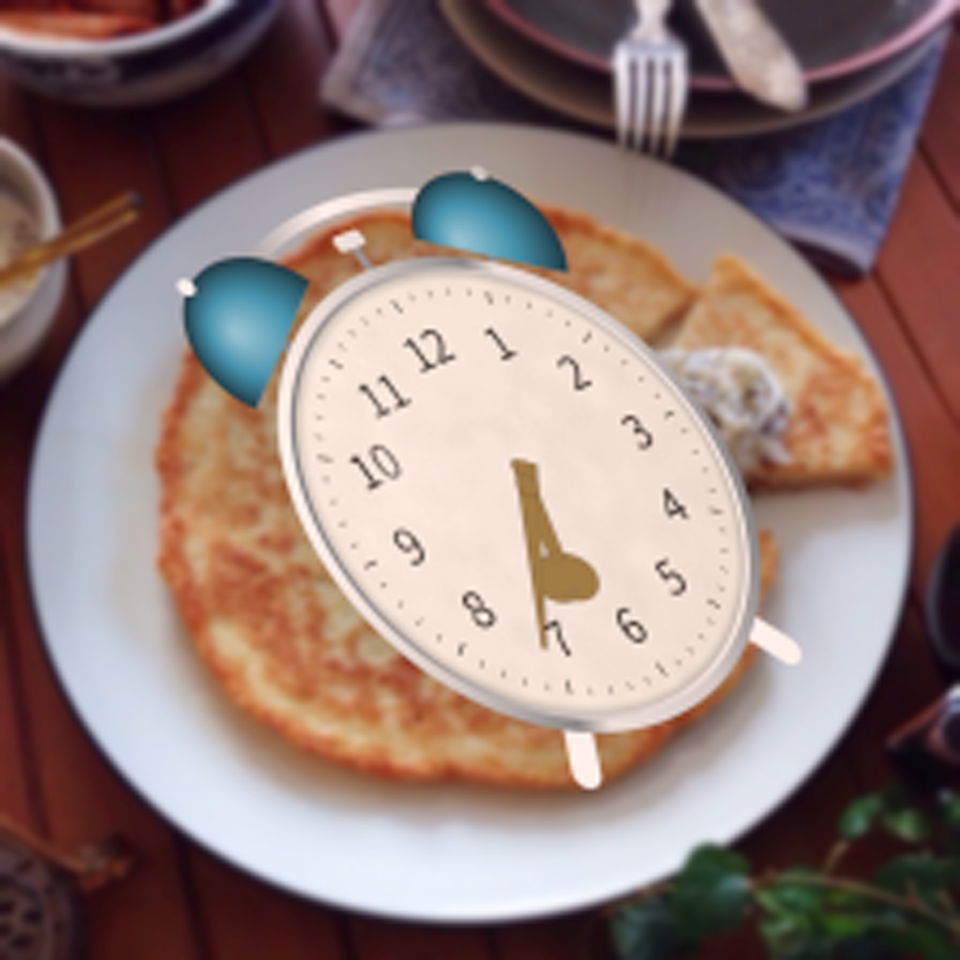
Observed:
6h36
